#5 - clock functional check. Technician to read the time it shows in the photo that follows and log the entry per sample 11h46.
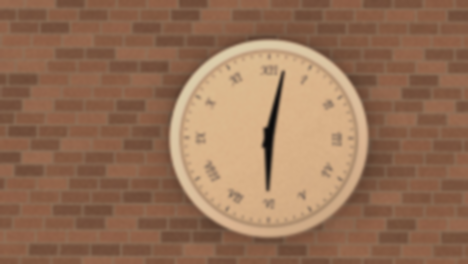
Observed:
6h02
